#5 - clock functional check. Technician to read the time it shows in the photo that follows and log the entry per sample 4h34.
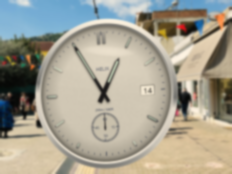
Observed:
12h55
